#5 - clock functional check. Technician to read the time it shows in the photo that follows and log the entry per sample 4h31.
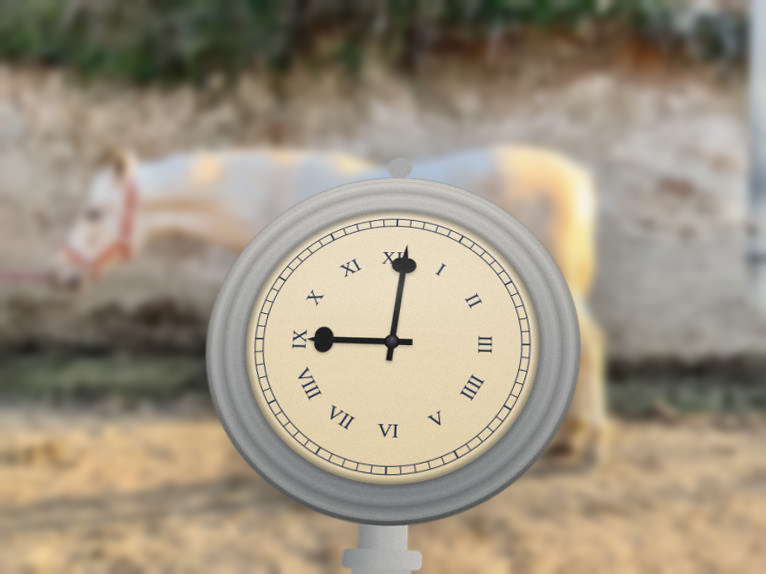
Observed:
9h01
